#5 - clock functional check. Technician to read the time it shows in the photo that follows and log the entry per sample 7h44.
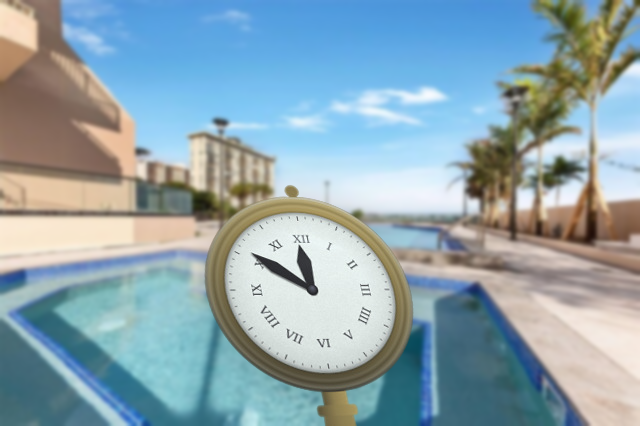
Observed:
11h51
